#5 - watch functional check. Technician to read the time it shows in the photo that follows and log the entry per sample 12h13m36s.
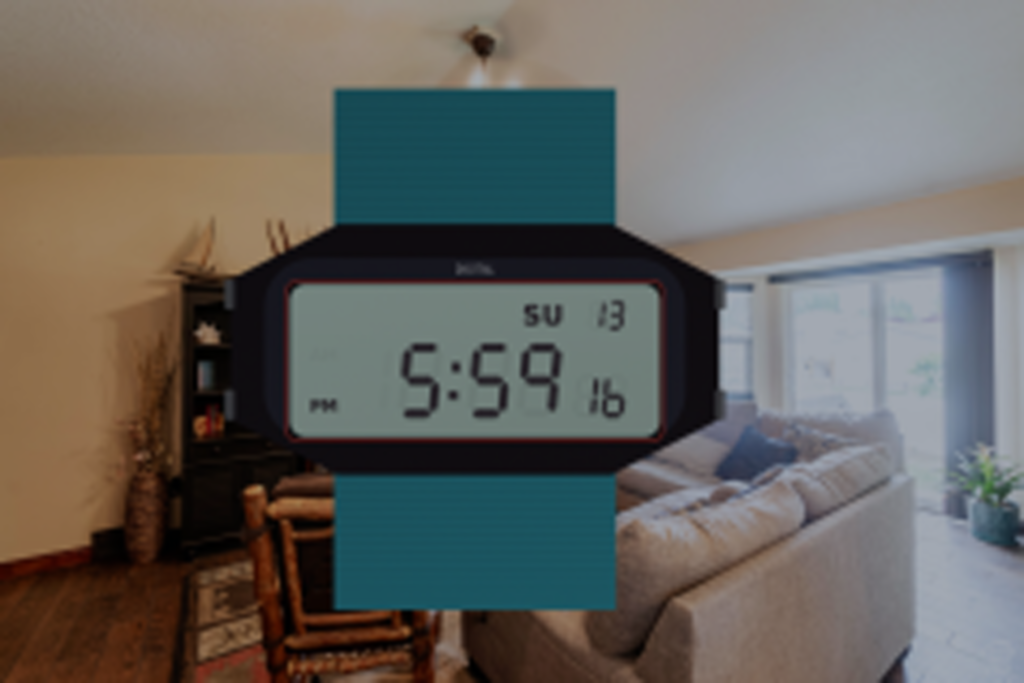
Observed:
5h59m16s
